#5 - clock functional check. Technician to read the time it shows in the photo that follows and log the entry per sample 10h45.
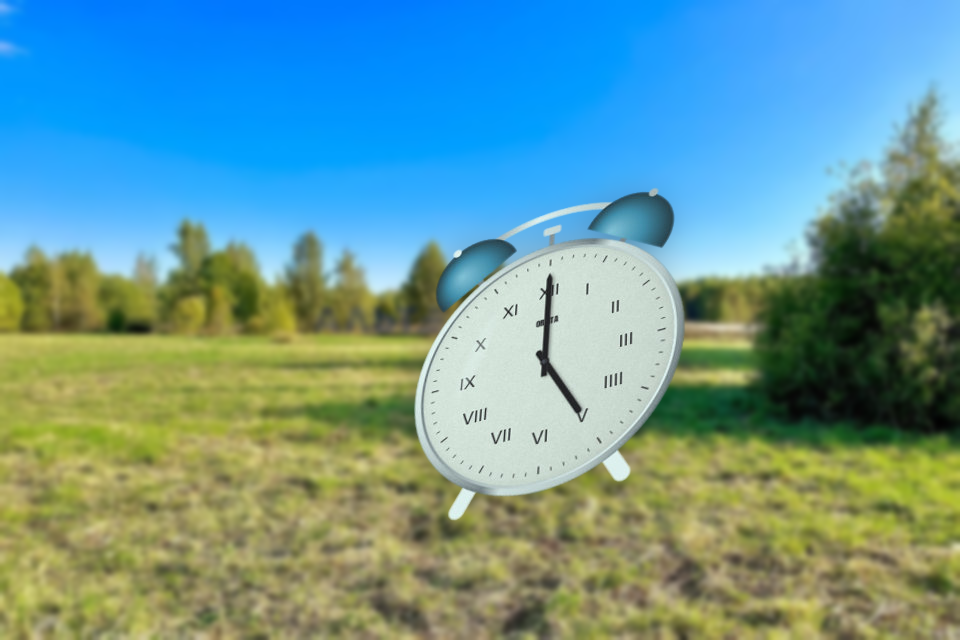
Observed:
5h00
